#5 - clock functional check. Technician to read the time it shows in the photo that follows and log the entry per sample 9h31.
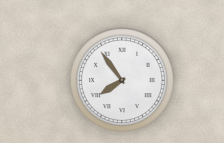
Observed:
7h54
